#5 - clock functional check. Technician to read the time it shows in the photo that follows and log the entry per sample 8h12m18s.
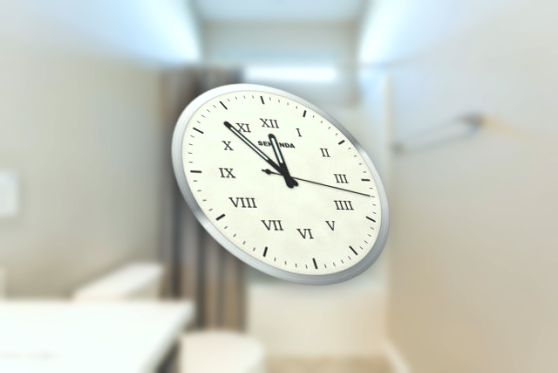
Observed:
11h53m17s
